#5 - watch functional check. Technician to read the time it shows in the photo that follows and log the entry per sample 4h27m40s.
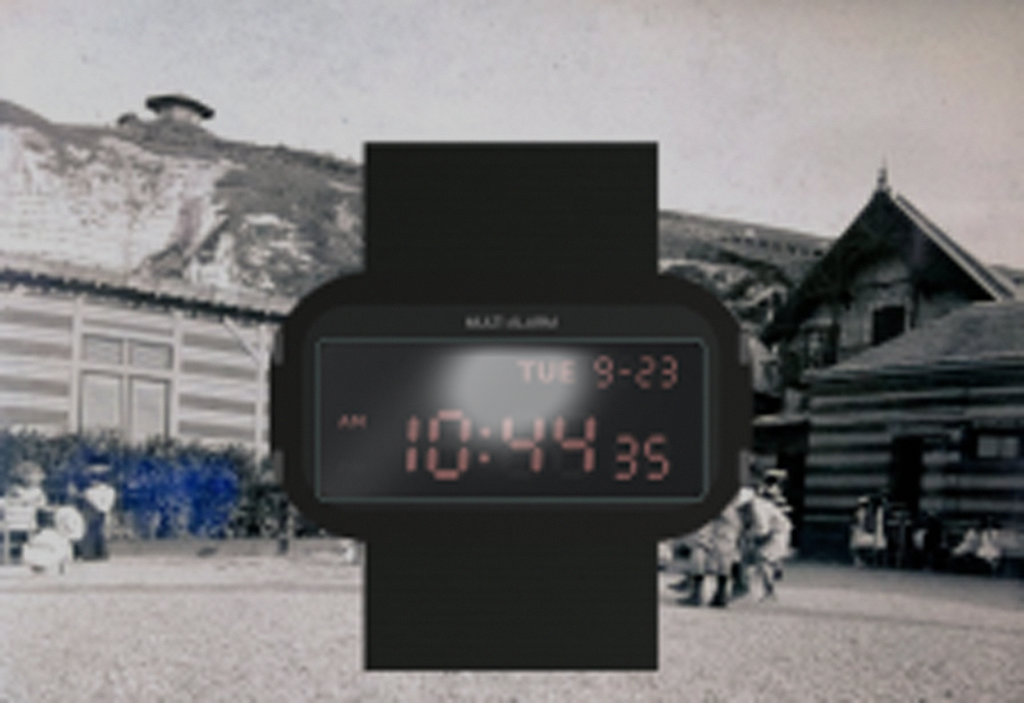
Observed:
10h44m35s
